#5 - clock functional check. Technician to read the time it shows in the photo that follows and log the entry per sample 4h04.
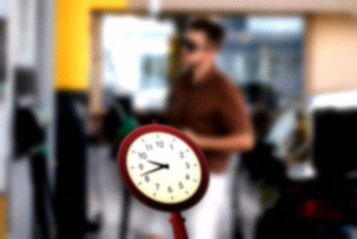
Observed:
9h42
